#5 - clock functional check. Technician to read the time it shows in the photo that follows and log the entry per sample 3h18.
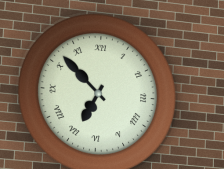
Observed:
6h52
